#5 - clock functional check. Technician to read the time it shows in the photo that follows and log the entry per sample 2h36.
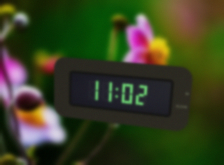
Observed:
11h02
